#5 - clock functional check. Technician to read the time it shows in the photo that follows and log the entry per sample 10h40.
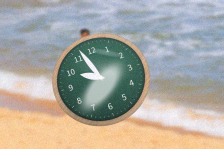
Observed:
9h57
